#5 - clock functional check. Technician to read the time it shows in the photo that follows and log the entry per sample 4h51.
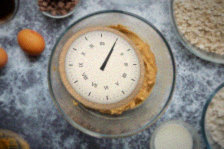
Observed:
1h05
